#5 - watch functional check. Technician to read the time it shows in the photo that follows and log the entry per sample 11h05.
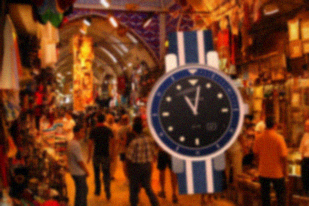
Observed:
11h02
